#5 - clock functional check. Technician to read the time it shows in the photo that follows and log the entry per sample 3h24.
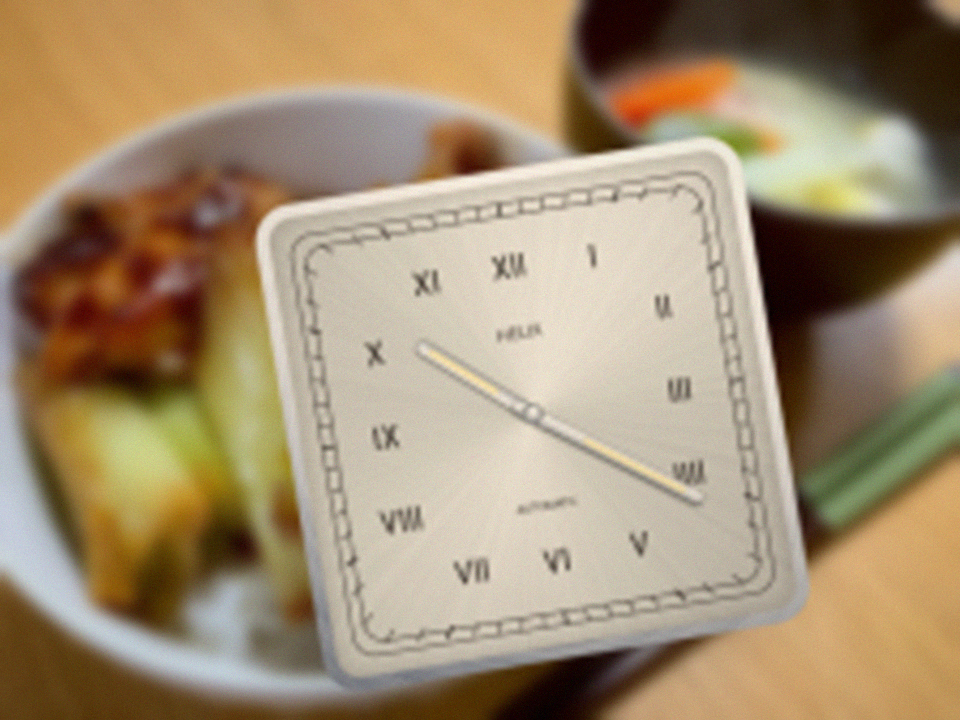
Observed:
10h21
